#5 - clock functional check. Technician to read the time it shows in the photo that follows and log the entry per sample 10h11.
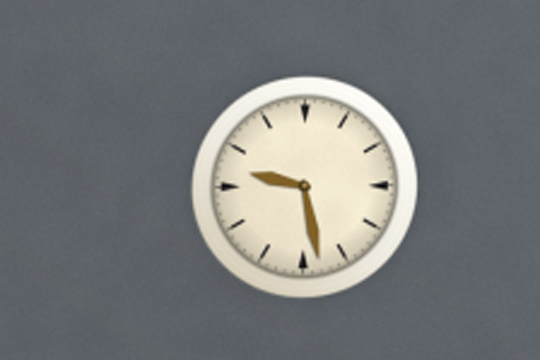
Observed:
9h28
